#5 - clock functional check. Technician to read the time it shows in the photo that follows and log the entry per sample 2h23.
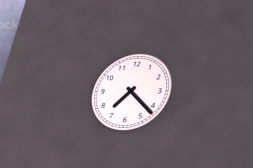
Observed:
7h22
